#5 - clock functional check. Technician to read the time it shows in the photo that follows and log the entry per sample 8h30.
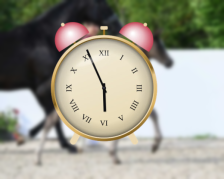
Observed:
5h56
